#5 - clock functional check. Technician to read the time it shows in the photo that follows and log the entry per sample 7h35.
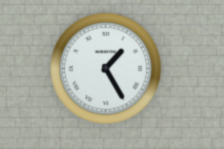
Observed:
1h25
